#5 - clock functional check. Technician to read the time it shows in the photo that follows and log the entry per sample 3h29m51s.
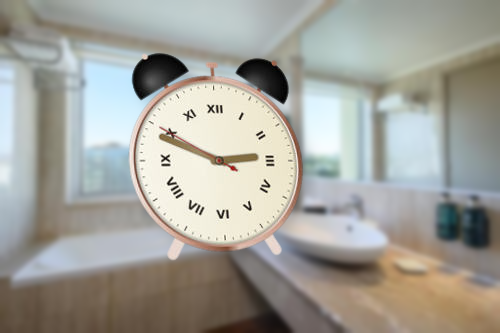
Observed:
2h48m50s
